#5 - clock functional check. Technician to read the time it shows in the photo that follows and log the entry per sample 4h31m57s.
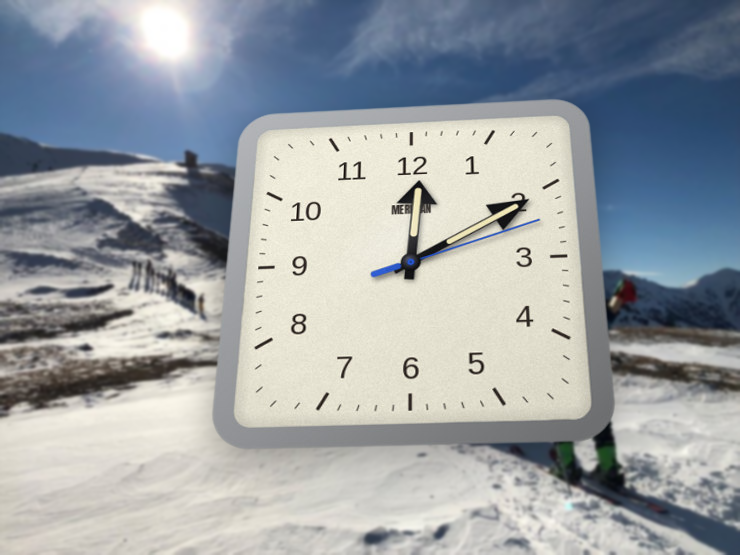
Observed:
12h10m12s
